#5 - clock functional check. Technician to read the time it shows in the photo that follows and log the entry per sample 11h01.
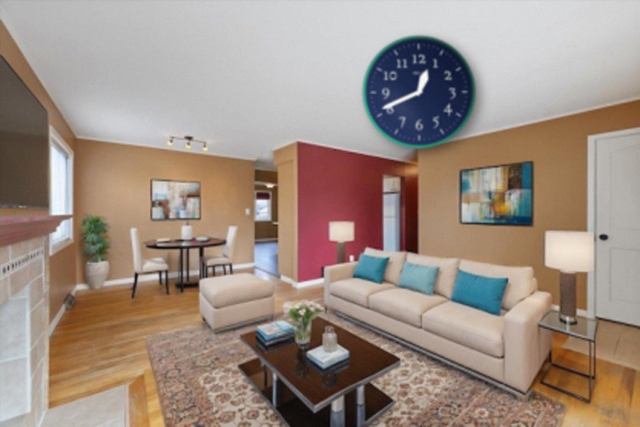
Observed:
12h41
